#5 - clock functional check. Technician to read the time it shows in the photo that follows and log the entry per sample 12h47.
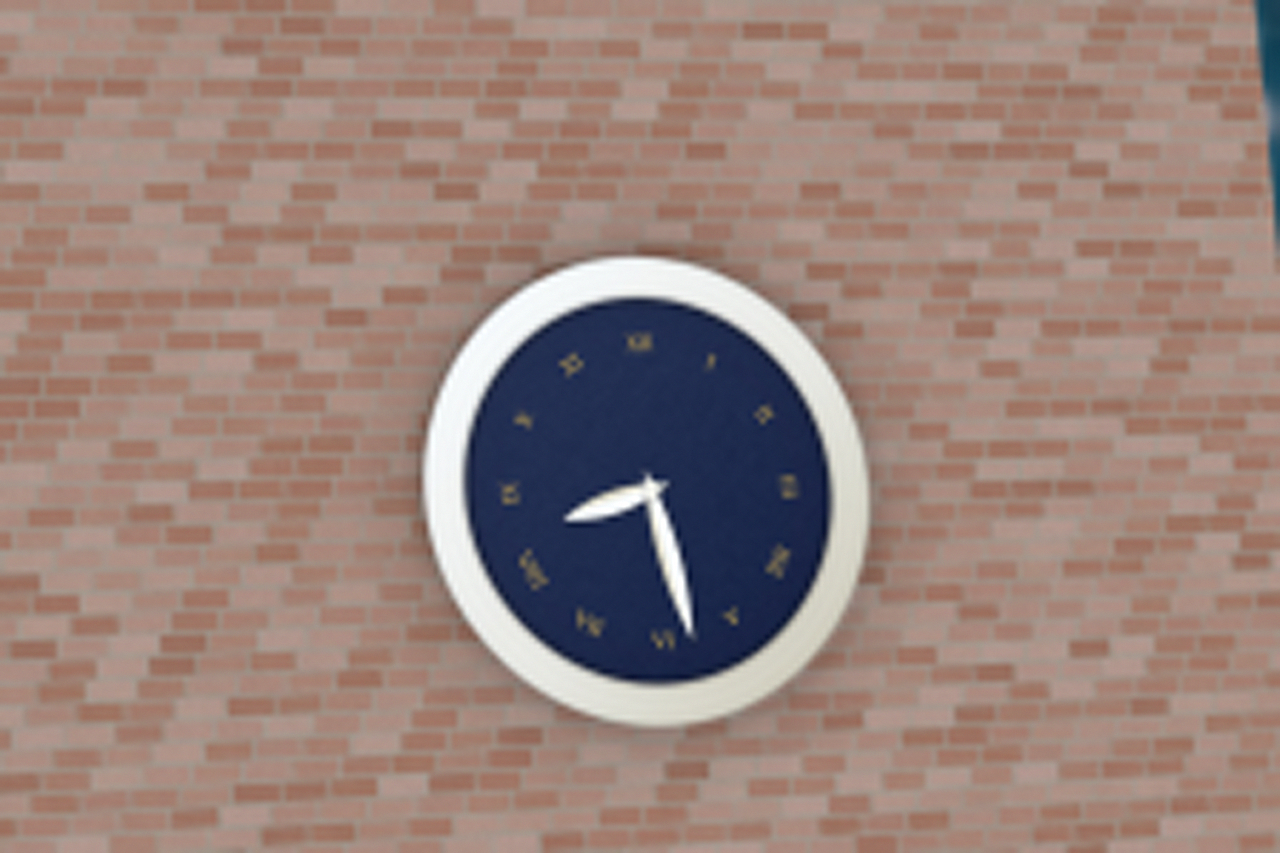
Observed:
8h28
